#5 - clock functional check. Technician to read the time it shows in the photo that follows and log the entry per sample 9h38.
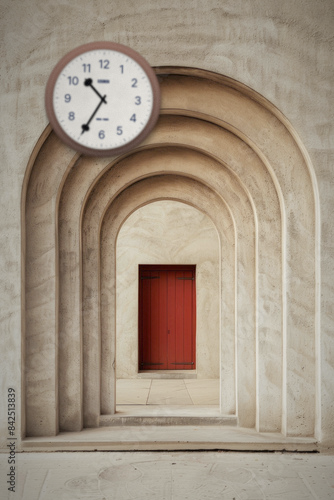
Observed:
10h35
